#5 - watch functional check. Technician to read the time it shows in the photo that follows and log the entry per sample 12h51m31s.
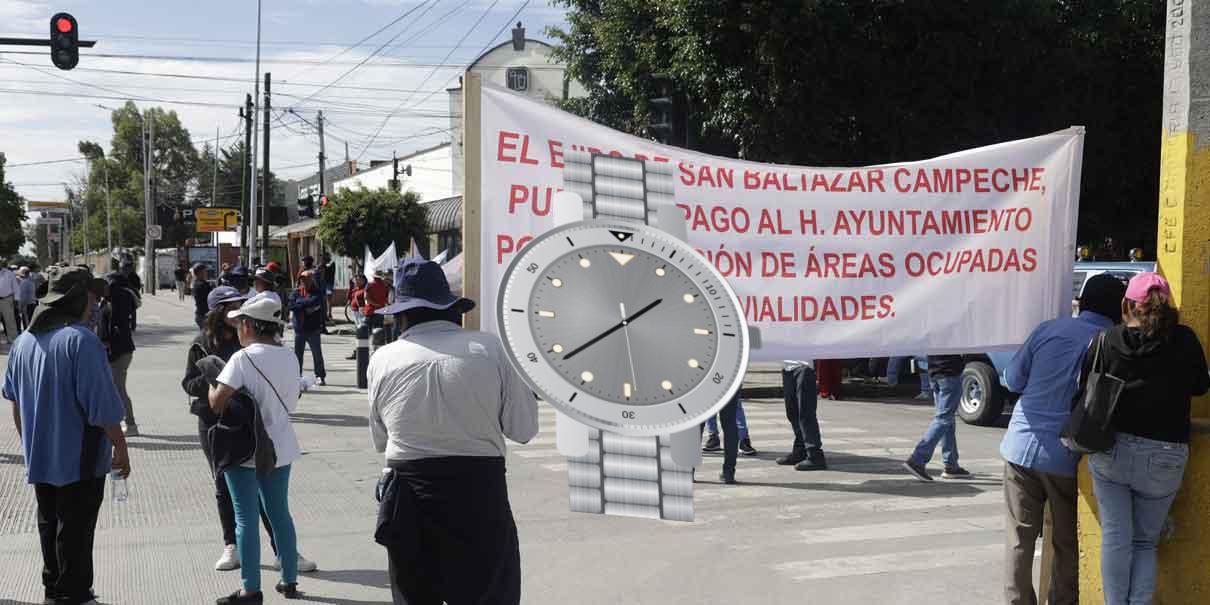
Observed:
1h38m29s
